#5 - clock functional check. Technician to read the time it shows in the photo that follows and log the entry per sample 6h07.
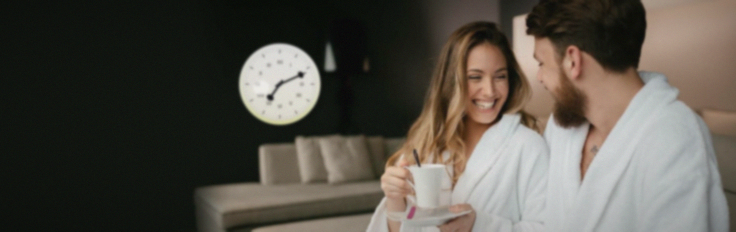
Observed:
7h11
